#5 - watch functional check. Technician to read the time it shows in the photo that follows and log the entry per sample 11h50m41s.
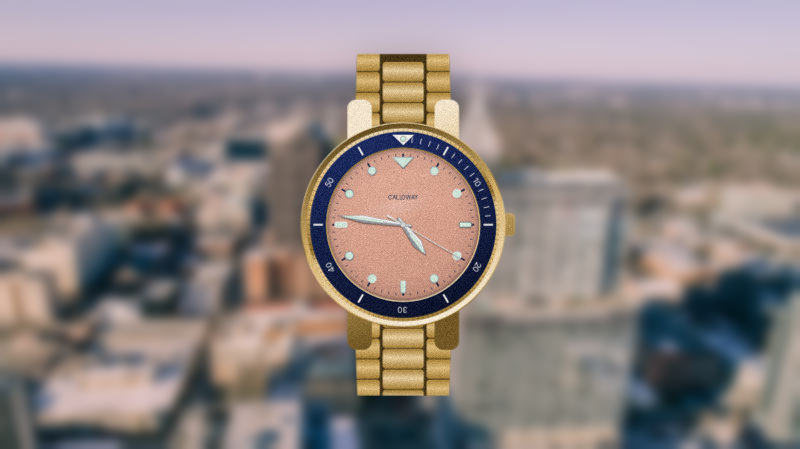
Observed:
4h46m20s
